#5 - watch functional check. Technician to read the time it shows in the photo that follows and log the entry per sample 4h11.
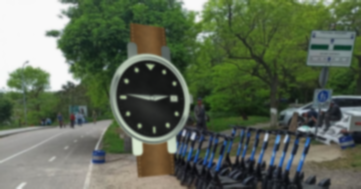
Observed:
2h46
